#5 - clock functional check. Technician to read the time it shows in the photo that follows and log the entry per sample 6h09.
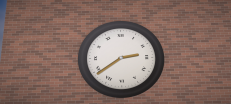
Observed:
2h39
